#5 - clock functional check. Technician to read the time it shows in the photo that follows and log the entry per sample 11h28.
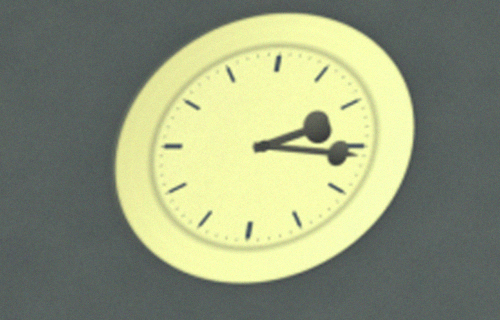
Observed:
2h16
